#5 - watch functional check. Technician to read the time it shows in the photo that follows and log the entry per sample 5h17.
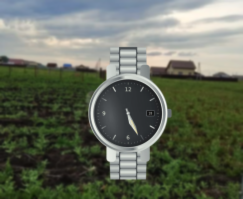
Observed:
5h26
